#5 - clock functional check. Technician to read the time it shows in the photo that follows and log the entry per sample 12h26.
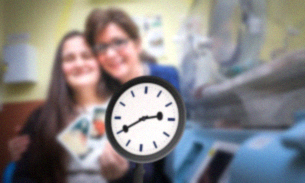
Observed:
2h40
